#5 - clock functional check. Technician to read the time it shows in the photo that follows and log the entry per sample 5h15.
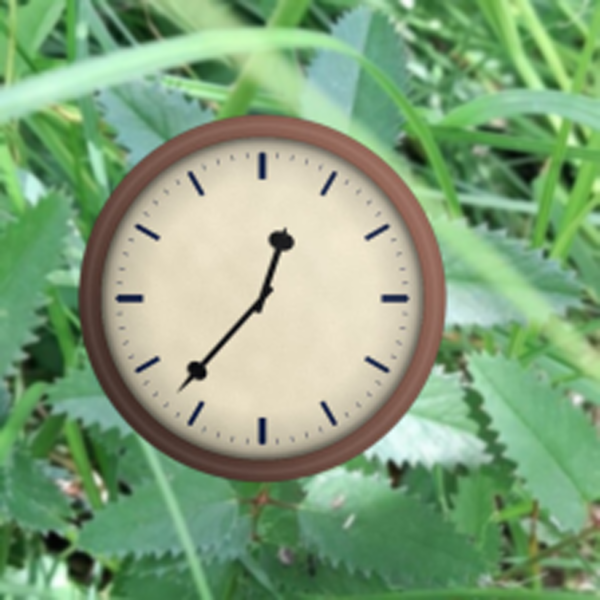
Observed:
12h37
